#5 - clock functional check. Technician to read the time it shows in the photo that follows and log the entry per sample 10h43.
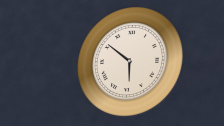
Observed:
5h51
